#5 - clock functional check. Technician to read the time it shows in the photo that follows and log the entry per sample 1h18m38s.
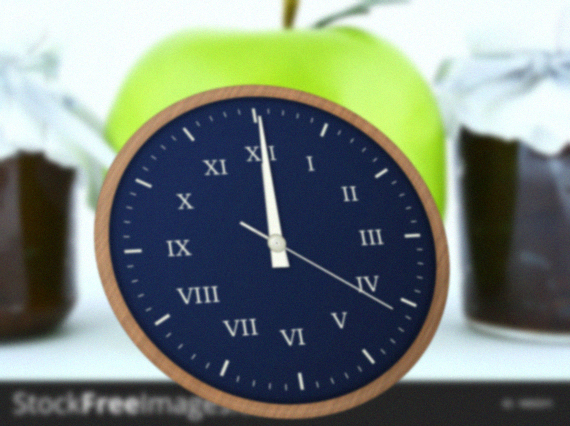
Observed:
12h00m21s
